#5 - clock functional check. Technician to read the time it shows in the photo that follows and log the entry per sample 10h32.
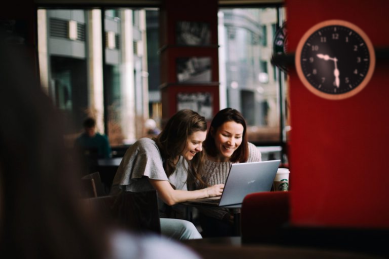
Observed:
9h29
